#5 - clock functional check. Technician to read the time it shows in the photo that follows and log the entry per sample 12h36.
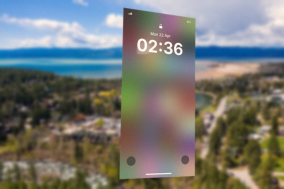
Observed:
2h36
